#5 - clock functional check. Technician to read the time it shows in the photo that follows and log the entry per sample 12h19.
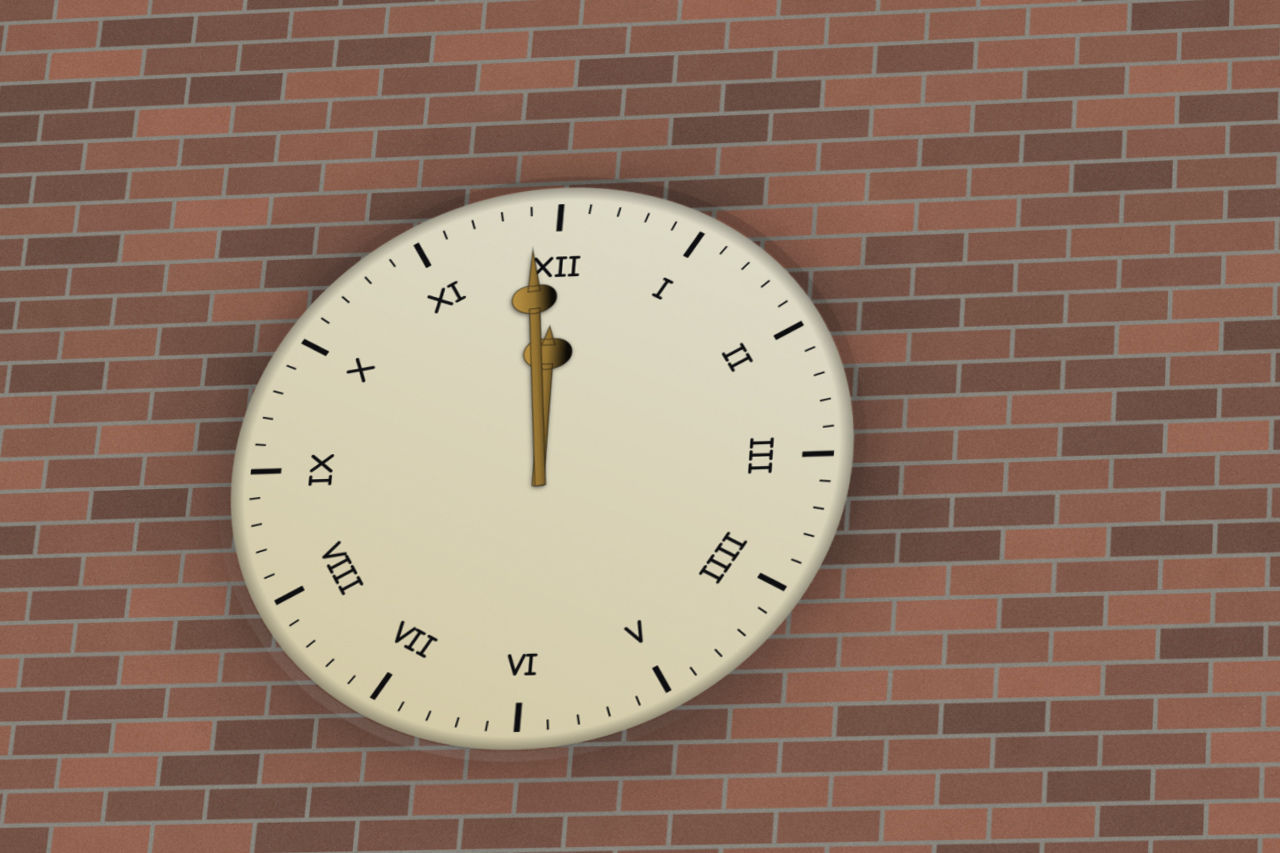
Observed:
11h59
